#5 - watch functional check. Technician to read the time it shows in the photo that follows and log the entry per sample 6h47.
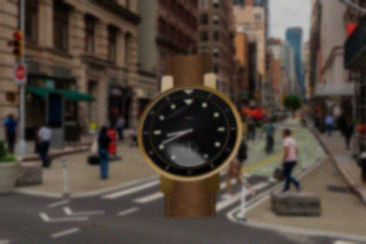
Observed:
8h41
